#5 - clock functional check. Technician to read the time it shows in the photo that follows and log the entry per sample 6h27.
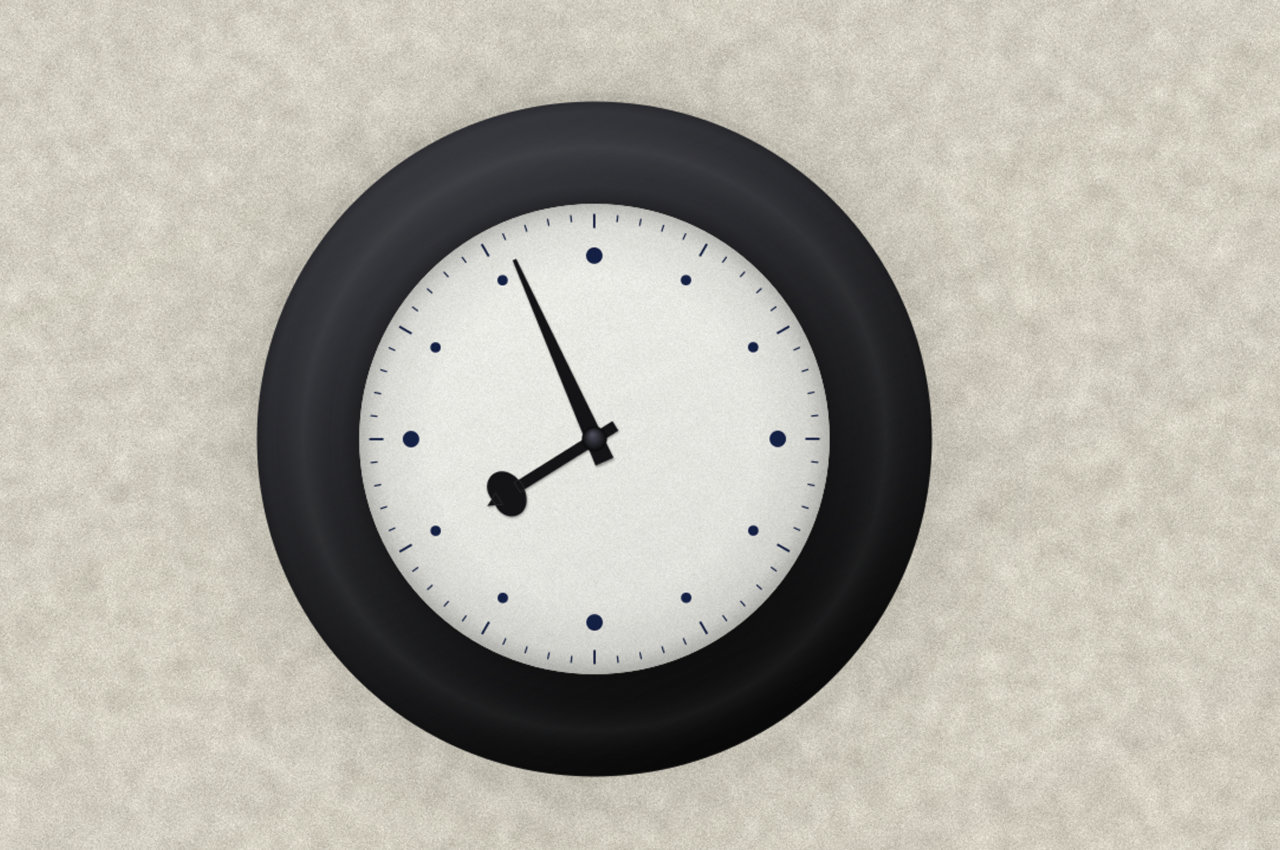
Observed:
7h56
